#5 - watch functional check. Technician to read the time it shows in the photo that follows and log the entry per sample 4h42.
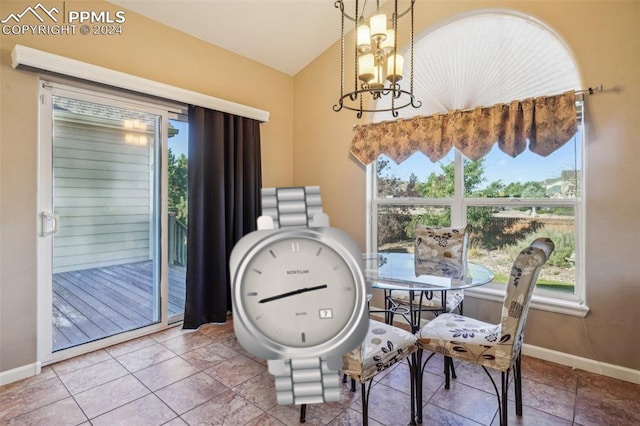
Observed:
2h43
